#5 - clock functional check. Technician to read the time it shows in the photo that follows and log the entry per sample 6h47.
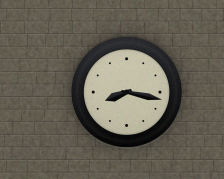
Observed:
8h17
